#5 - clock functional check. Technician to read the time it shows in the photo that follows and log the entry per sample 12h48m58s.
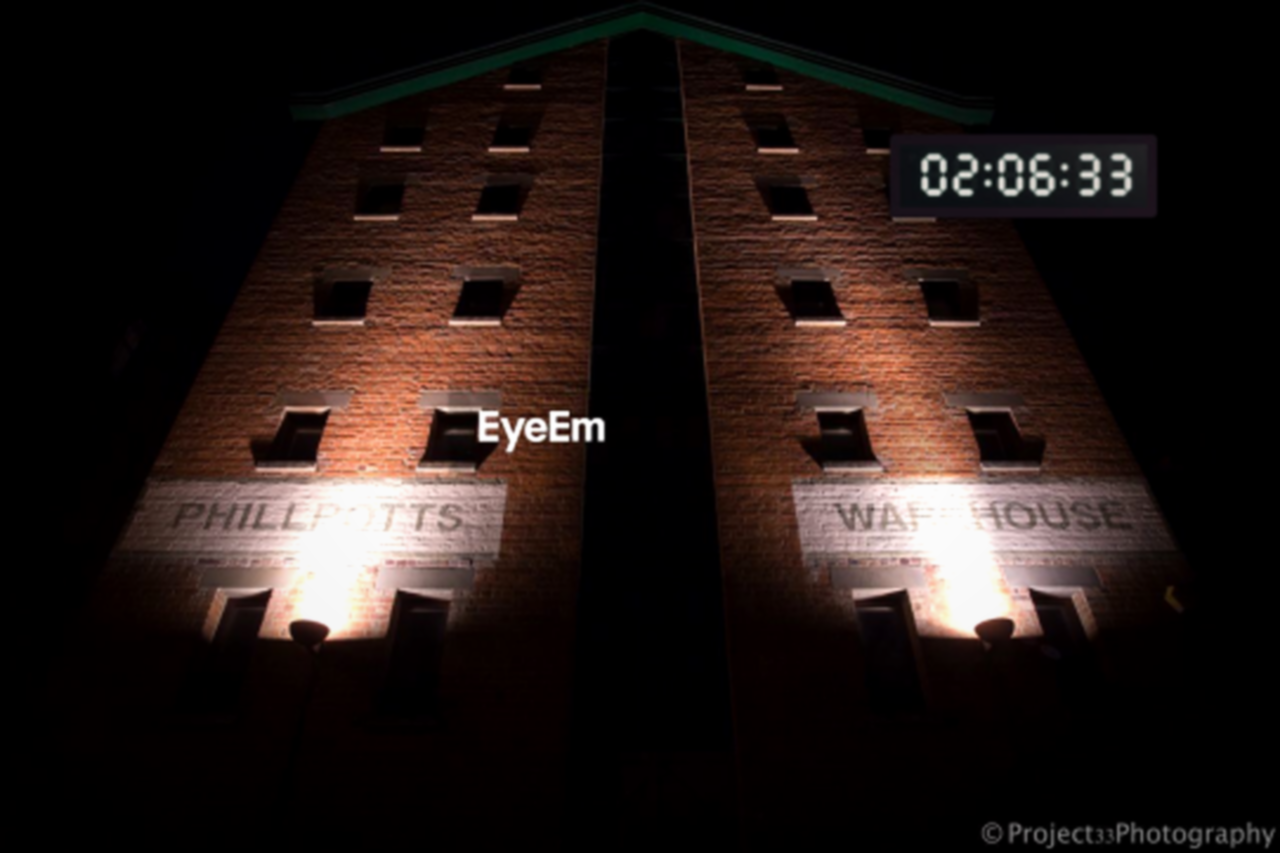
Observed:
2h06m33s
